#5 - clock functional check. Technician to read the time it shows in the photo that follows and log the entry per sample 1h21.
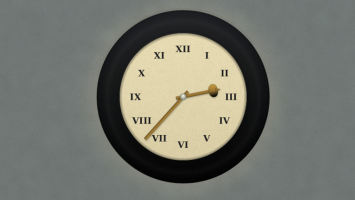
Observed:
2h37
